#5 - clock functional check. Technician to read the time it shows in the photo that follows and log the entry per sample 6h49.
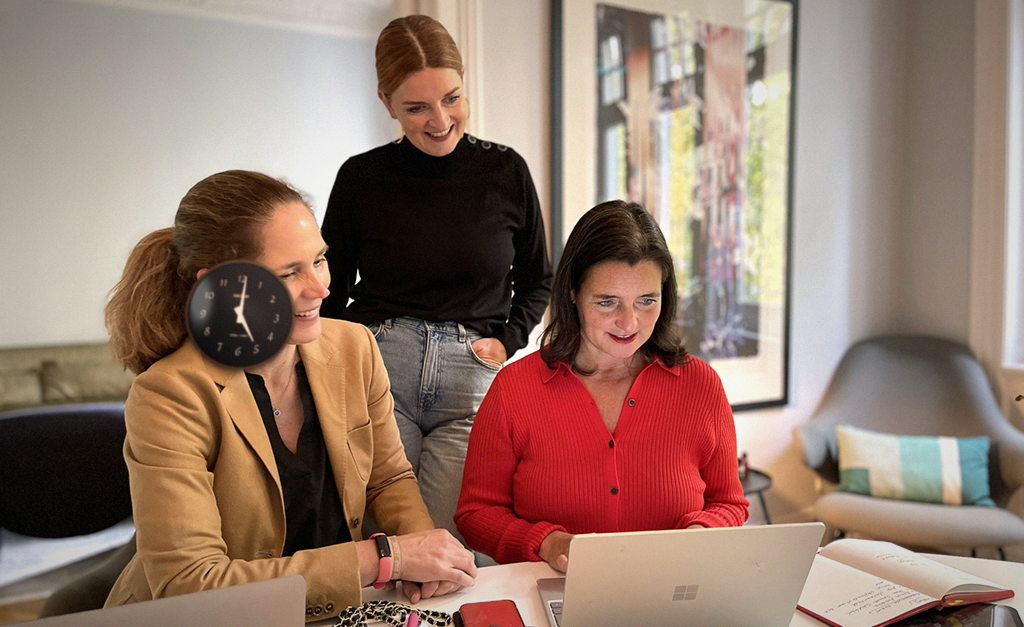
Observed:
5h01
